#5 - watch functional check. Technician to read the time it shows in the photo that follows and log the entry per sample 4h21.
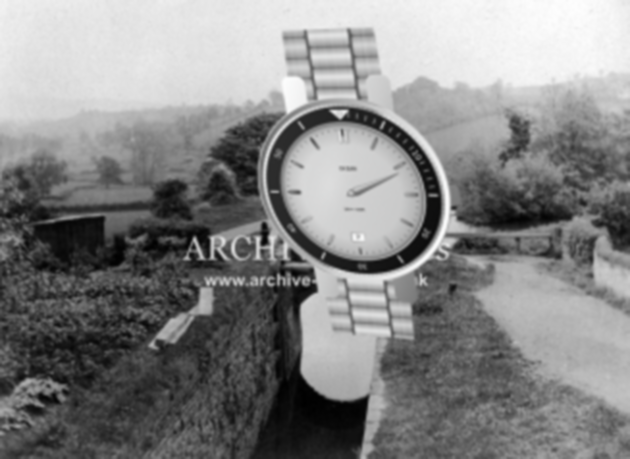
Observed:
2h11
